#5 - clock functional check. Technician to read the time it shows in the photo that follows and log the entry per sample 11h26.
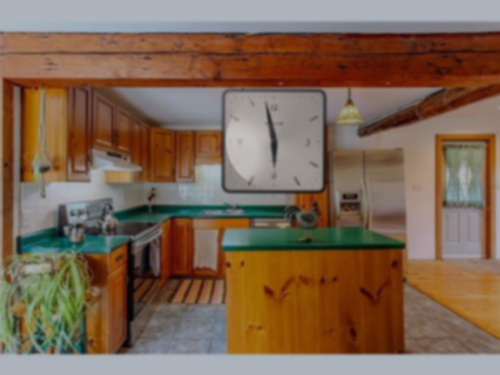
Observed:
5h58
